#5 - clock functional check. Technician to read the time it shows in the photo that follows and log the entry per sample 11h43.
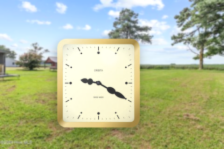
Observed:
9h20
